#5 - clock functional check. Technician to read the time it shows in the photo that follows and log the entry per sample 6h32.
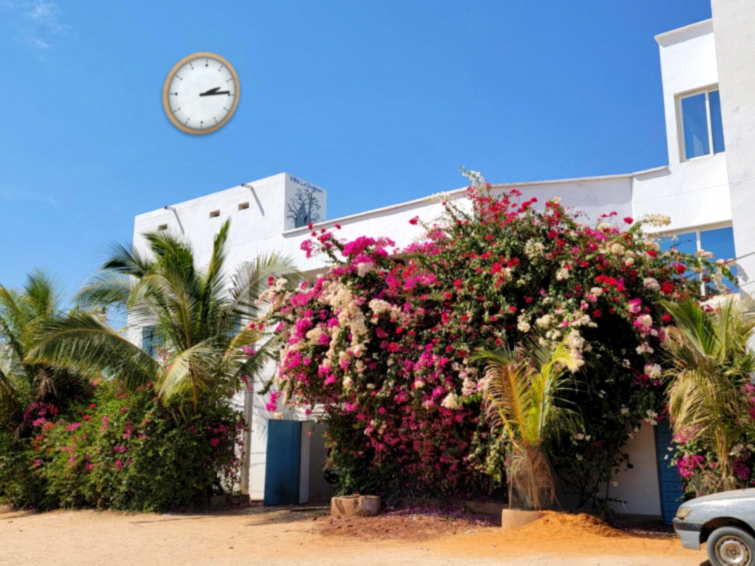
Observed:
2h14
